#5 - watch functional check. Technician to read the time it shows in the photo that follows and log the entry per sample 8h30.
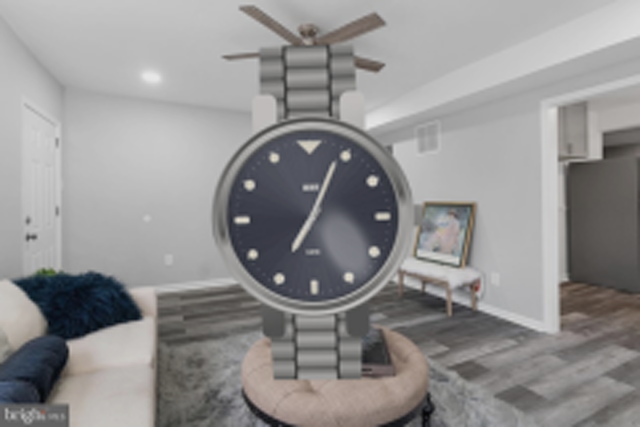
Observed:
7h04
